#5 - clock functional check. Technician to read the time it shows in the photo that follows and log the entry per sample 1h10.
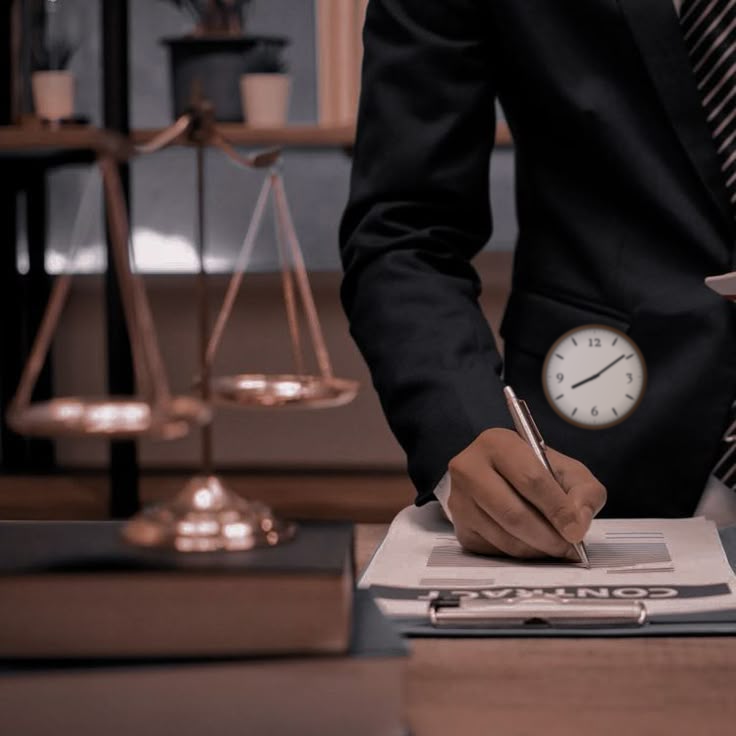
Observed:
8h09
